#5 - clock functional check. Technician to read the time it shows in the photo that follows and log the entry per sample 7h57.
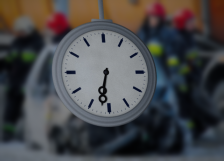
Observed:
6h32
